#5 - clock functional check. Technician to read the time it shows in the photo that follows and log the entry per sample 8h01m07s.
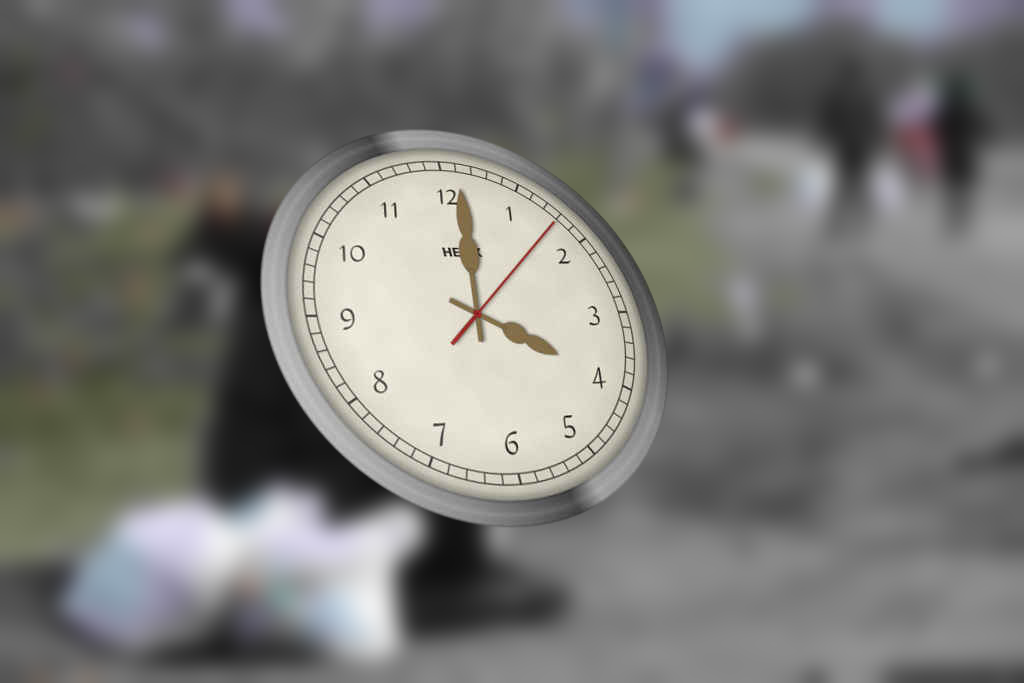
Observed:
4h01m08s
